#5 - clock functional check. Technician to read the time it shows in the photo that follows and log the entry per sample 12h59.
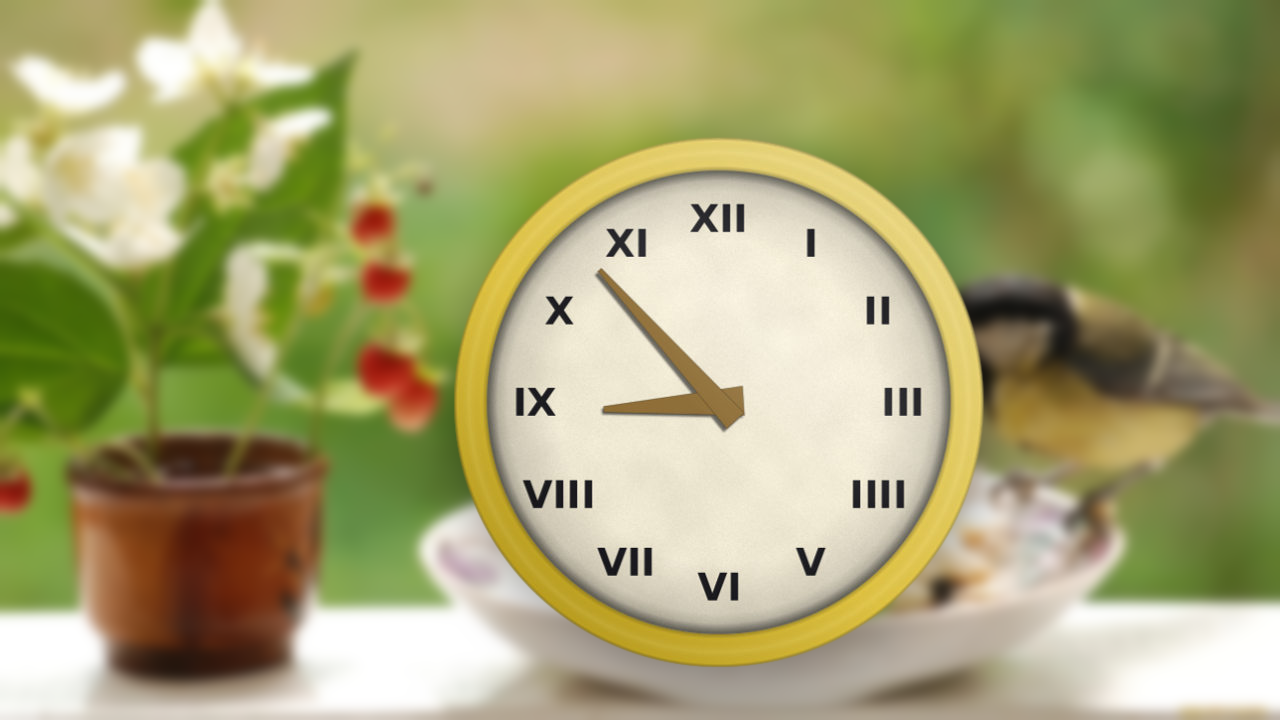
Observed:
8h53
